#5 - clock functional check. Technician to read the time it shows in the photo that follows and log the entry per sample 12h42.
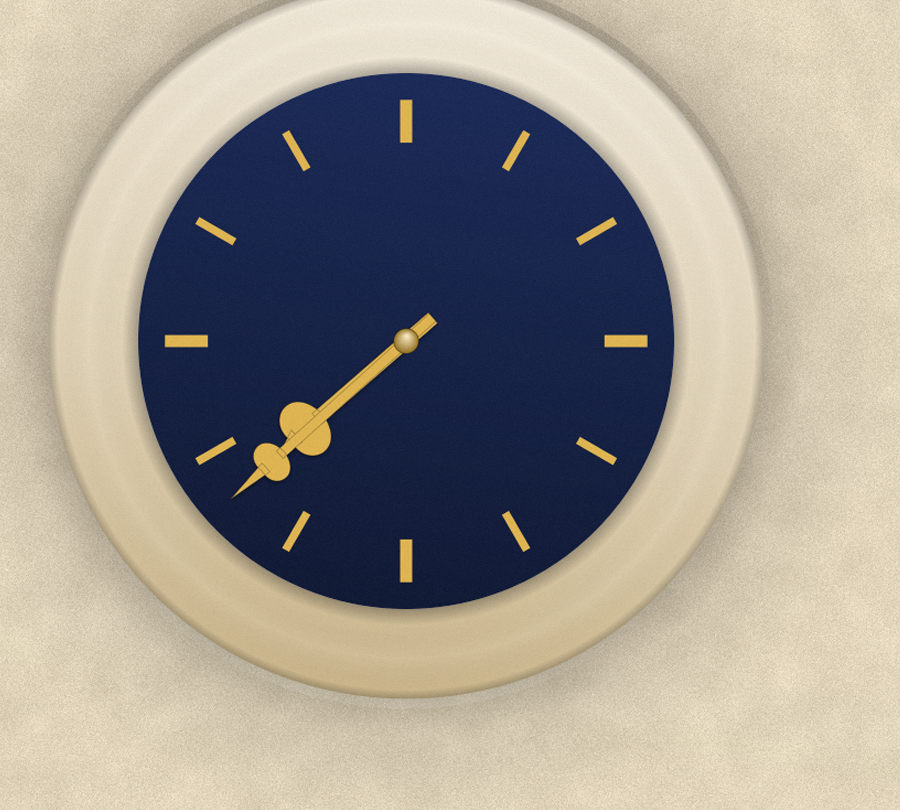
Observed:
7h38
